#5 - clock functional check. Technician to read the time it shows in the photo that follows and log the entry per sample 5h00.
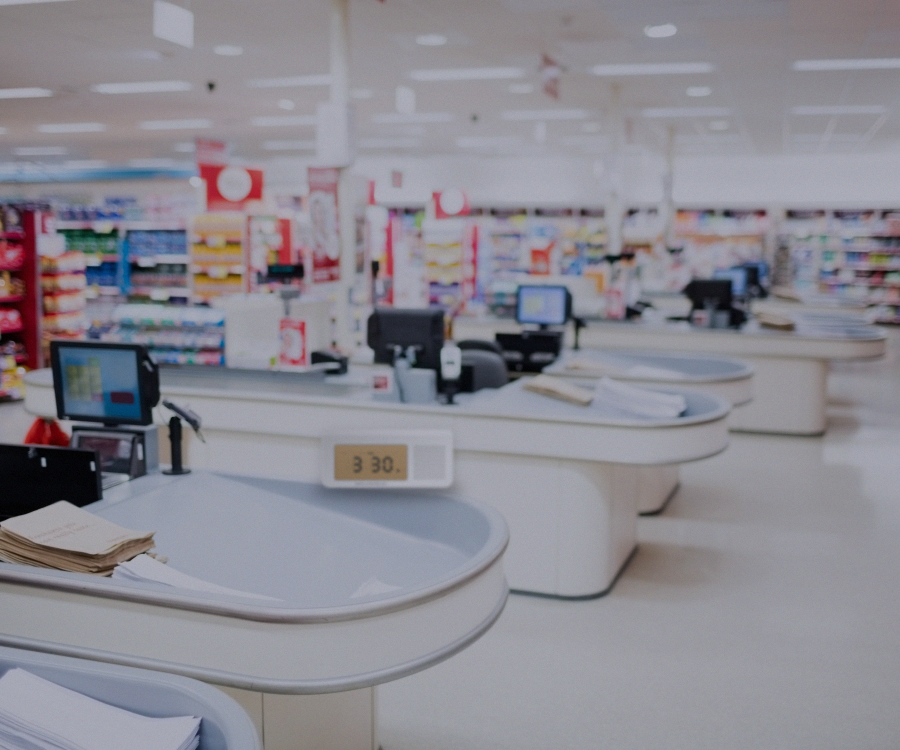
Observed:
3h30
